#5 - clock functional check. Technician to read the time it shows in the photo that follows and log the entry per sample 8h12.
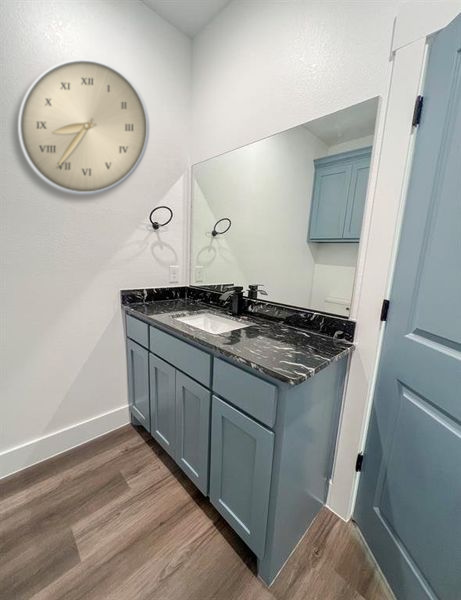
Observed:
8h36
